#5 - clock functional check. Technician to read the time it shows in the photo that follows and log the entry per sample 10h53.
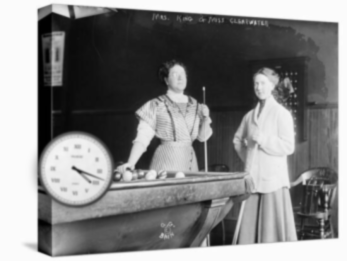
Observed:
4h18
